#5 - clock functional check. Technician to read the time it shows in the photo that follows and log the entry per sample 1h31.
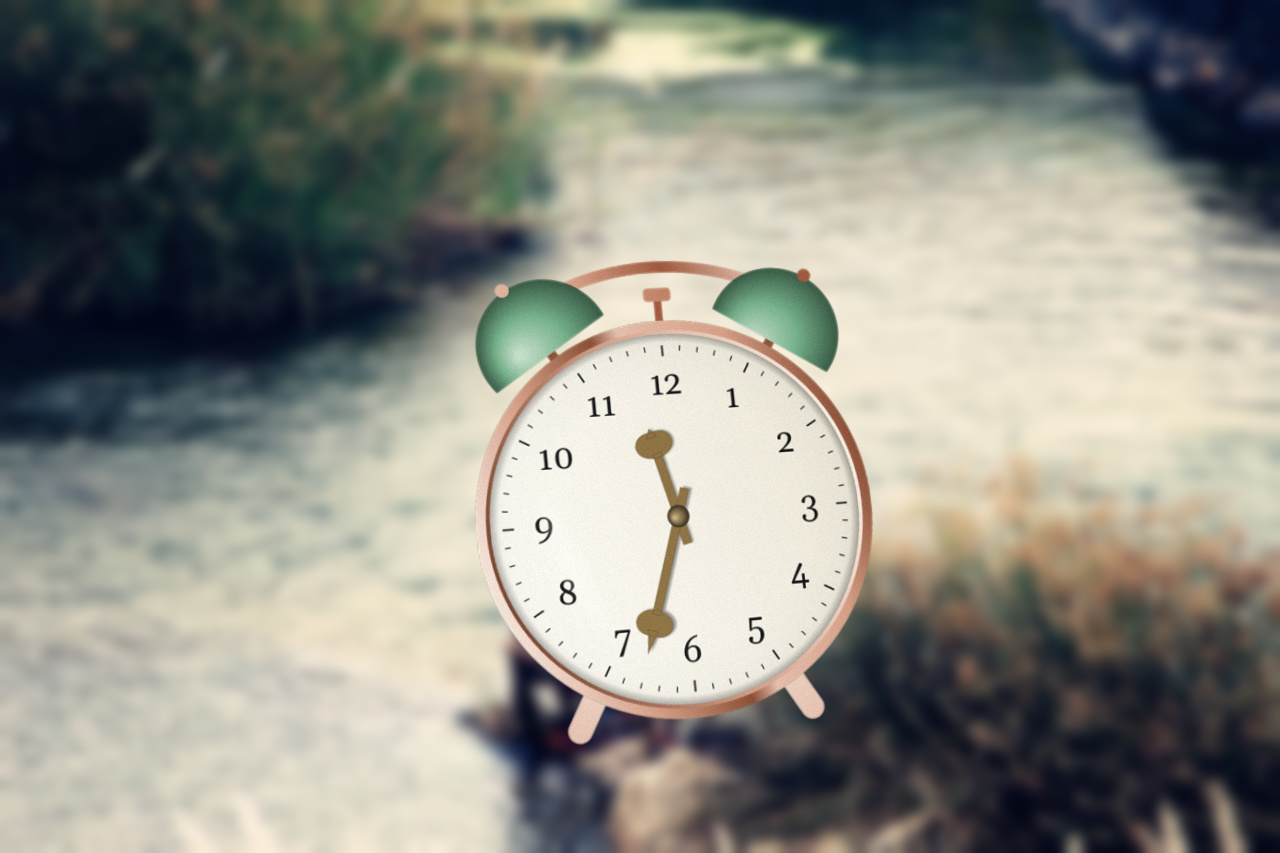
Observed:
11h33
